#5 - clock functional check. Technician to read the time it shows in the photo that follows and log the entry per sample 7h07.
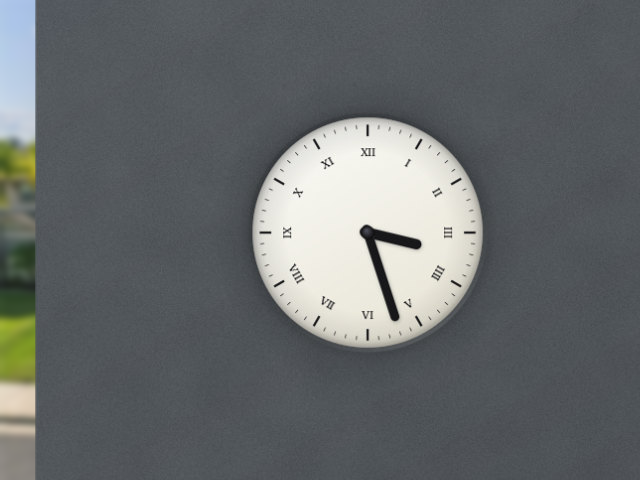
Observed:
3h27
